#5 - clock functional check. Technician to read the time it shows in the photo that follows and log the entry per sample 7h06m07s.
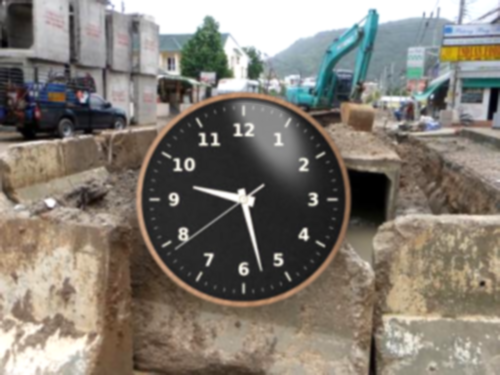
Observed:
9h27m39s
